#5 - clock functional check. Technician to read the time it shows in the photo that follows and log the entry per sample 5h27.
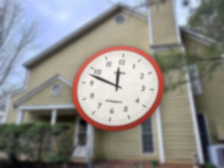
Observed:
11h48
